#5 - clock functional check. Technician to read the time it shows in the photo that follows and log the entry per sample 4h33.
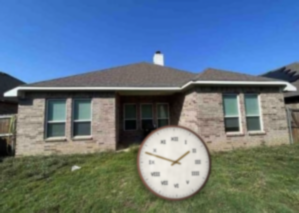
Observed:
1h48
